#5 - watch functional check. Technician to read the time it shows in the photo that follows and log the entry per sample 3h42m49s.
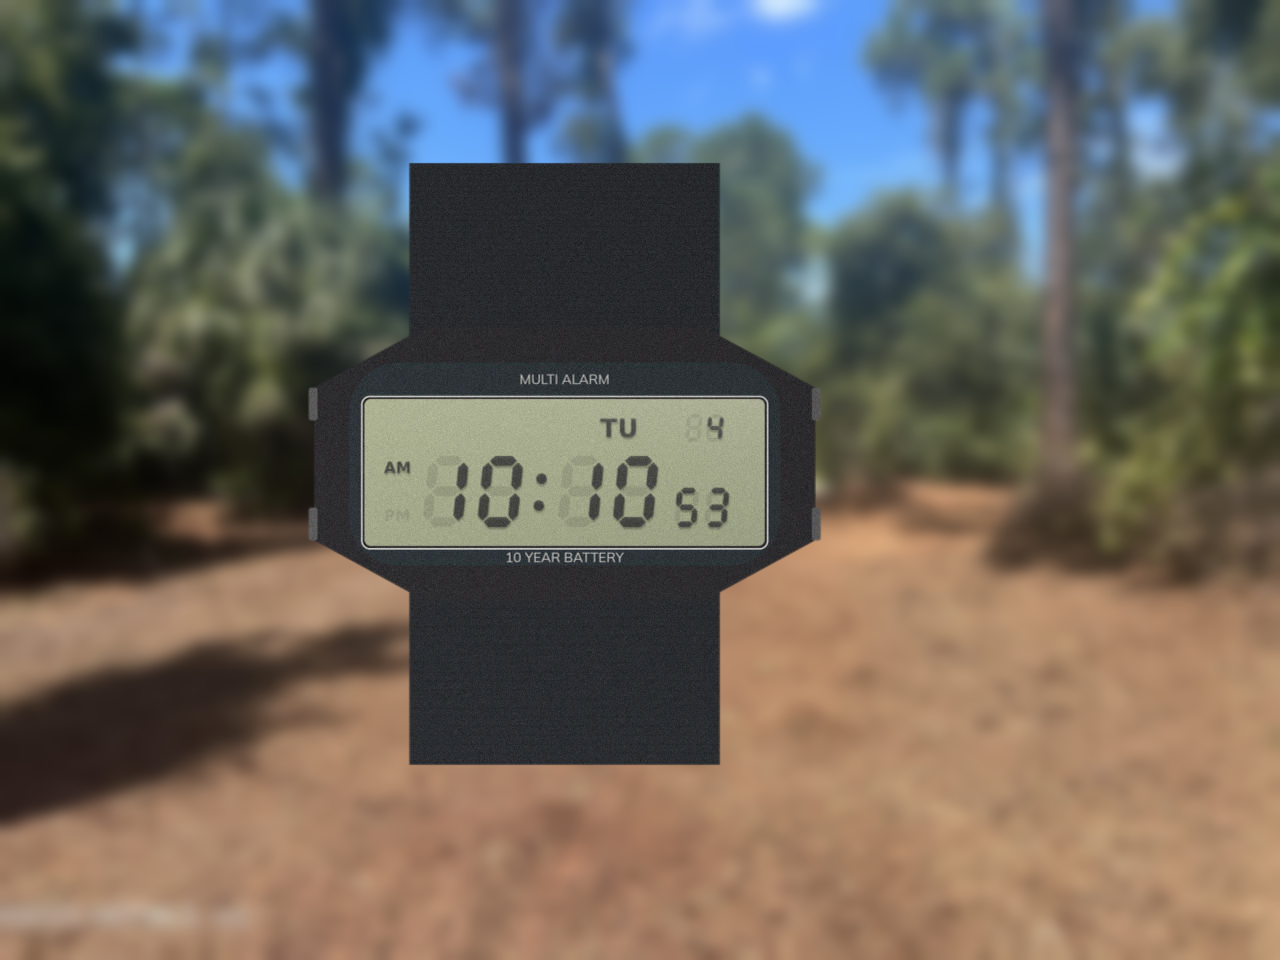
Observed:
10h10m53s
